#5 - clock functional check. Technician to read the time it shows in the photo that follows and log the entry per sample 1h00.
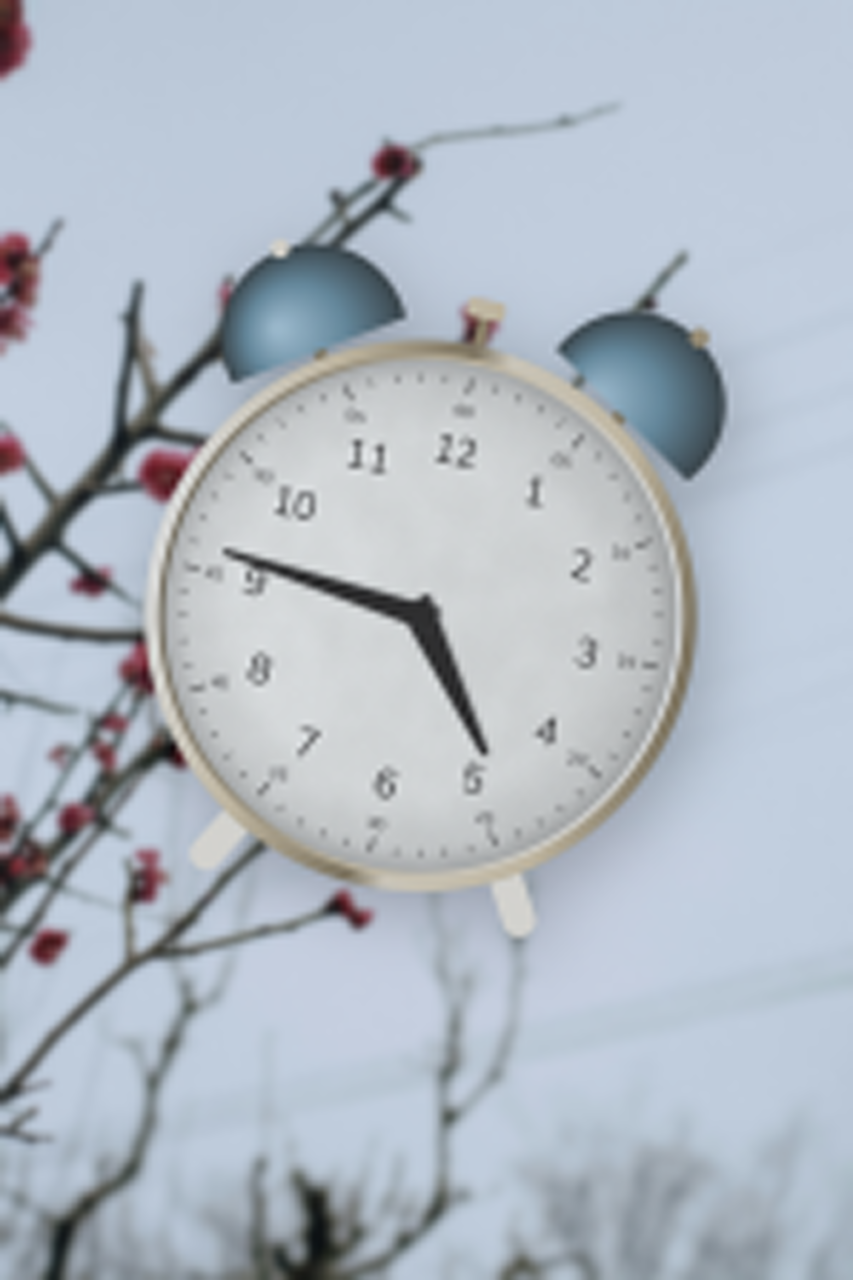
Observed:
4h46
